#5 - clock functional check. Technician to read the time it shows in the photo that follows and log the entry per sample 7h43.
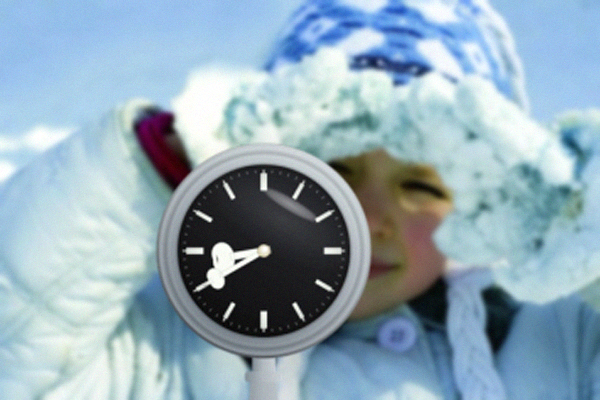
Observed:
8h40
